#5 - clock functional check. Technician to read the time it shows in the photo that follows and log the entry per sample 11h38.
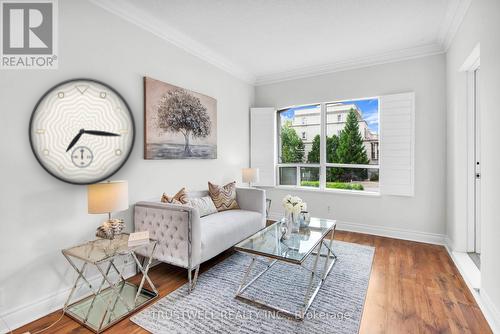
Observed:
7h16
